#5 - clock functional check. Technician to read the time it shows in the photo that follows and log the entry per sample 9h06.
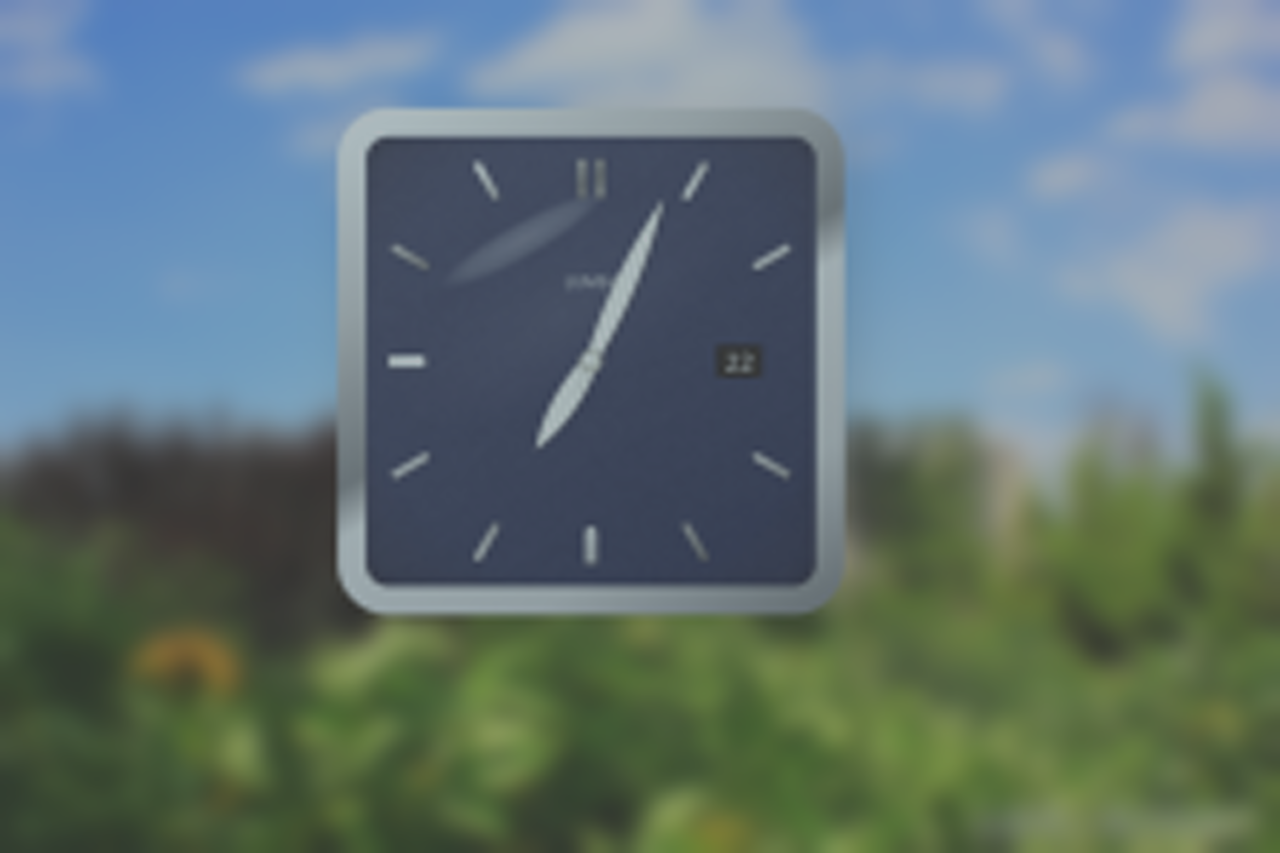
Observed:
7h04
